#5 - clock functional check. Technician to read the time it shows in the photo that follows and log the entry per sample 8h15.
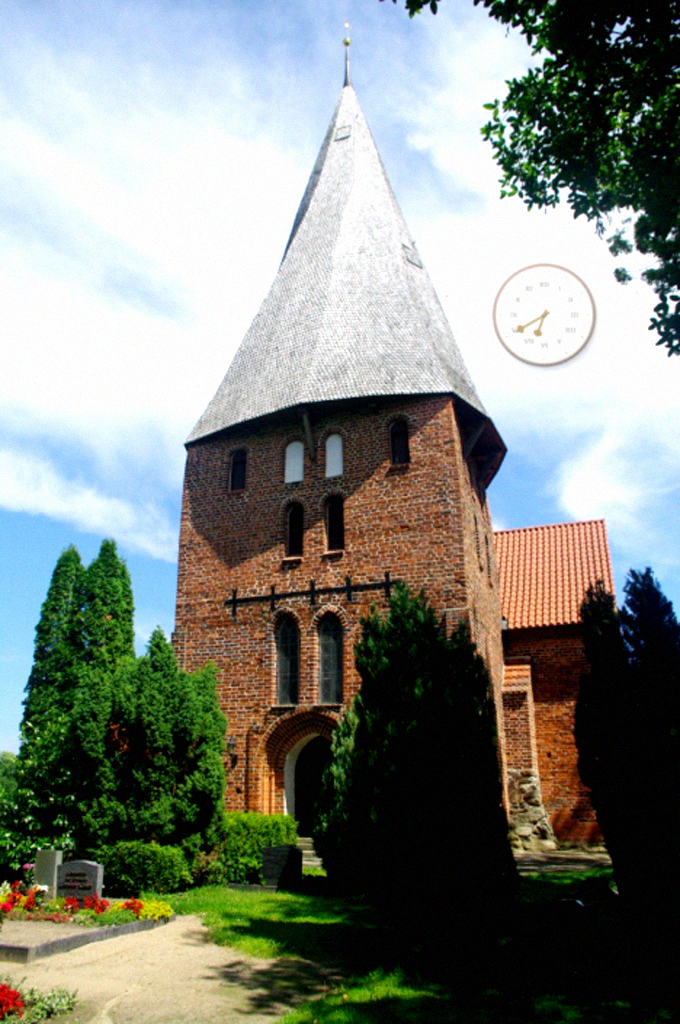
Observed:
6h40
